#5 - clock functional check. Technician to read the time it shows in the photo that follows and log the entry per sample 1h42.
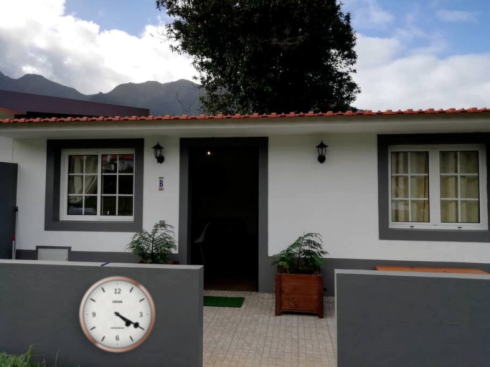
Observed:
4h20
